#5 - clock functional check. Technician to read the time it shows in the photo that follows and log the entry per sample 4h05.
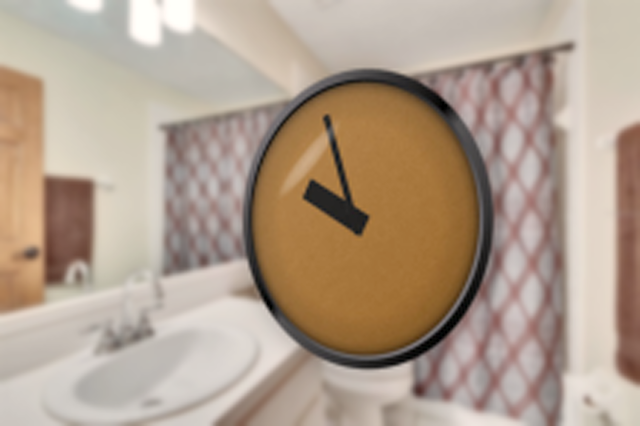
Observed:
9h57
